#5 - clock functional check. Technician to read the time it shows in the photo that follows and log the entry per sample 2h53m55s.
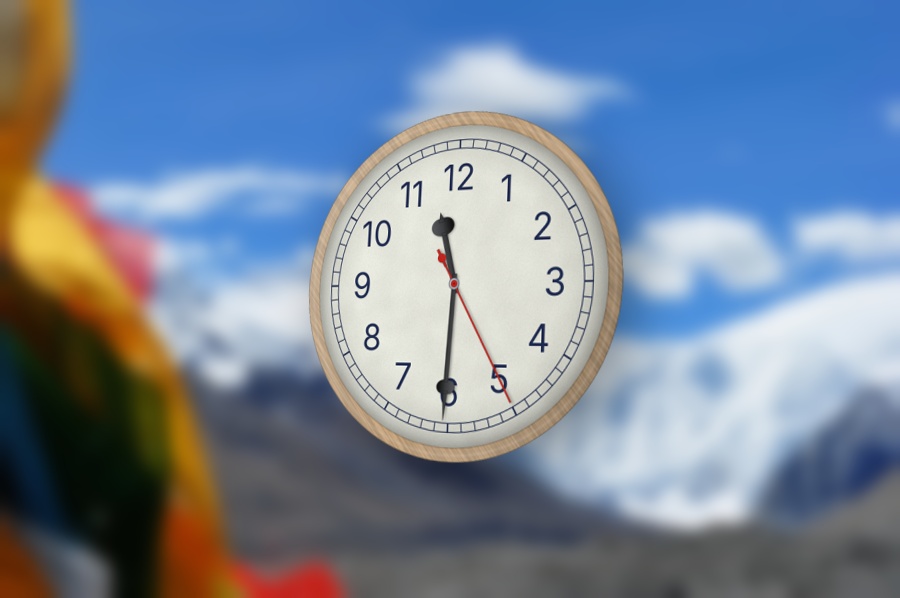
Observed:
11h30m25s
